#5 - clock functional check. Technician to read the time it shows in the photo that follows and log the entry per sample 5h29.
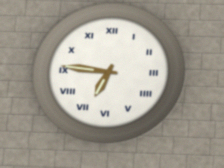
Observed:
6h46
